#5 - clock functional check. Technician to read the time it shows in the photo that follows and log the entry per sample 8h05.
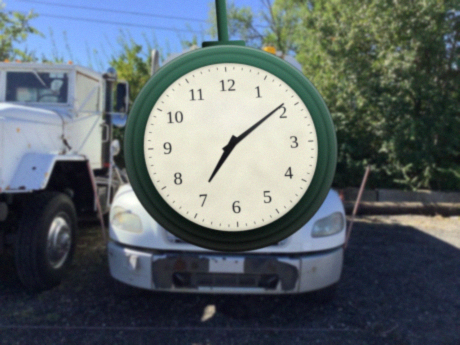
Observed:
7h09
